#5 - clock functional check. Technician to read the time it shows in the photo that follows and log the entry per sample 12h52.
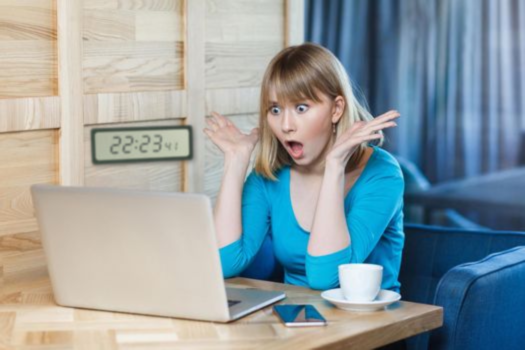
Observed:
22h23
